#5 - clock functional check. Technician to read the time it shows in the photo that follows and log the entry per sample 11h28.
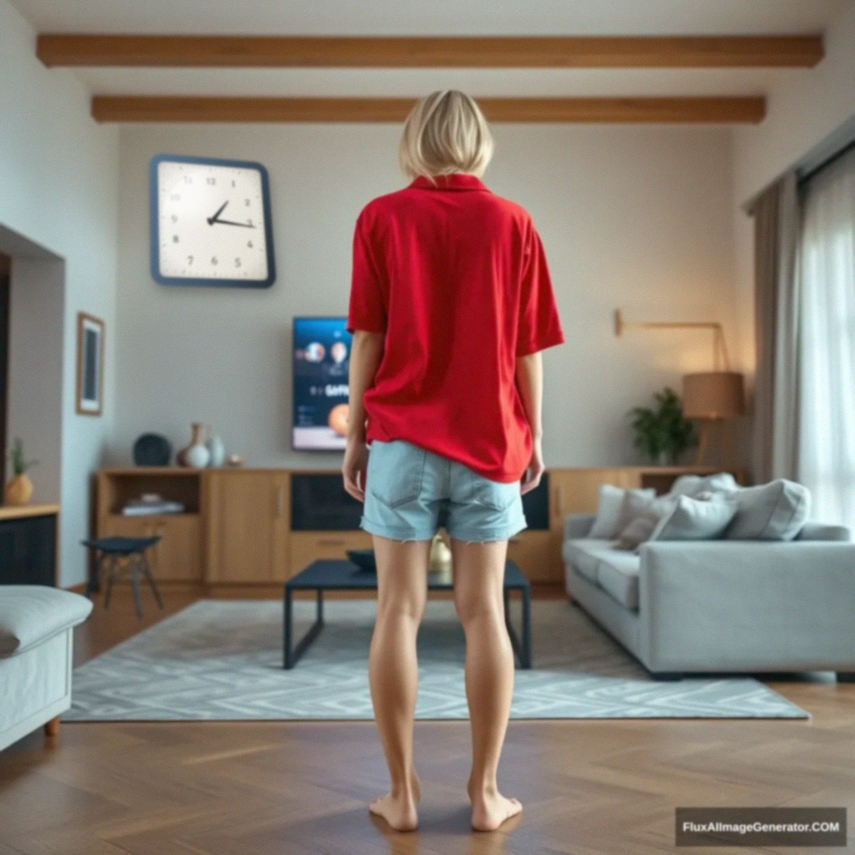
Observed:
1h16
